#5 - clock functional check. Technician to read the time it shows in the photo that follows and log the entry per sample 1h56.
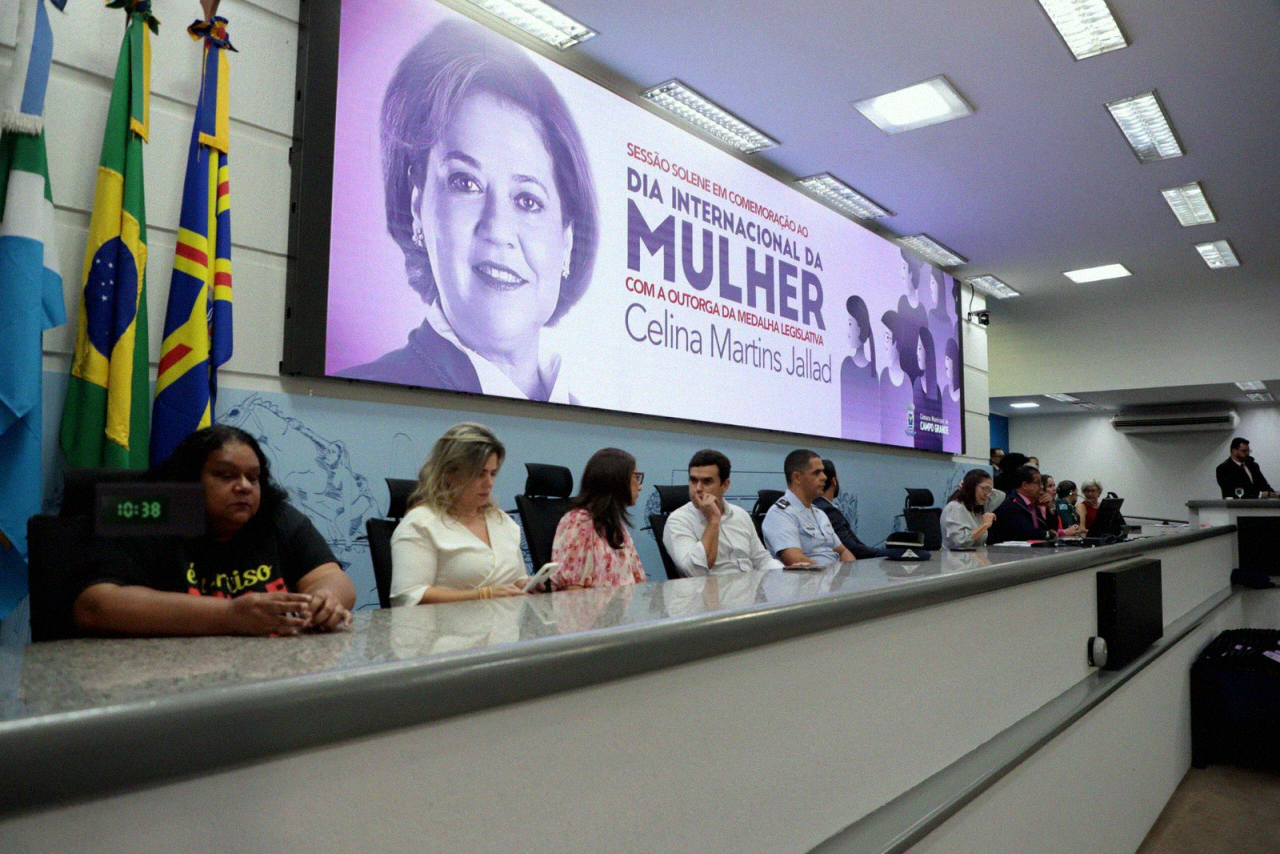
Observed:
10h38
